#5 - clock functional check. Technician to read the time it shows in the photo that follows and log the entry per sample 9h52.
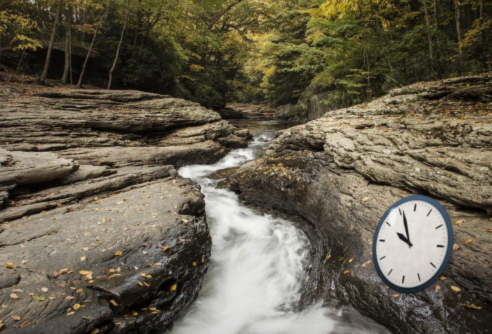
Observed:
9h56
